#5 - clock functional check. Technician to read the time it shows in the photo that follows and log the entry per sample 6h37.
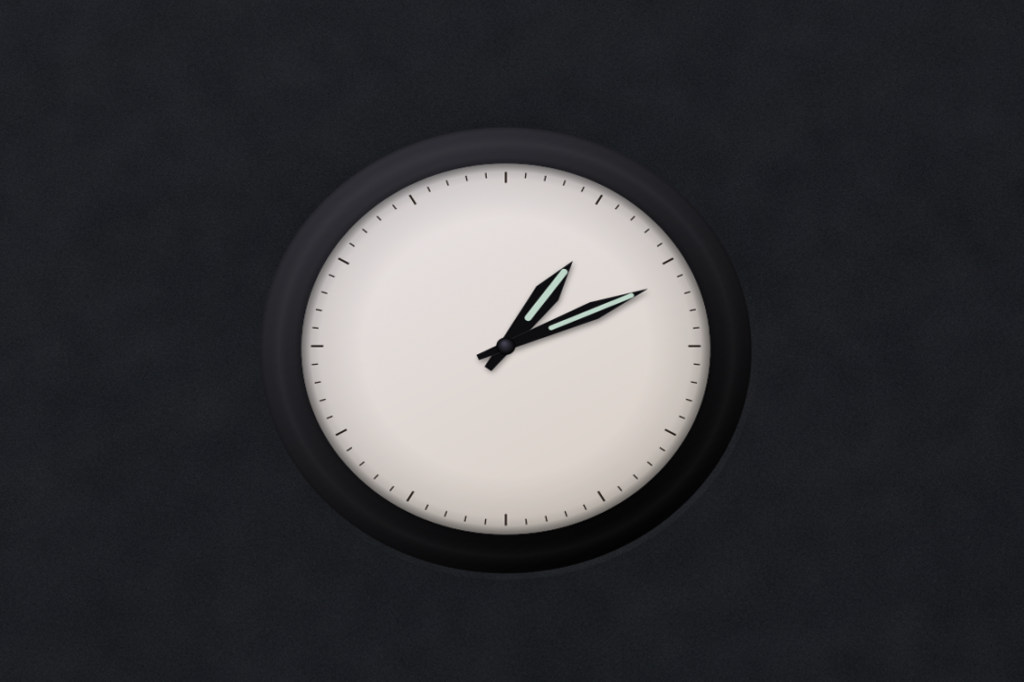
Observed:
1h11
